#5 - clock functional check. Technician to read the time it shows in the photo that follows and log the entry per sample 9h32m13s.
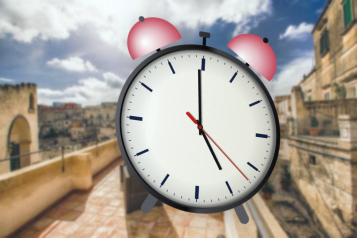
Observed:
4h59m22s
